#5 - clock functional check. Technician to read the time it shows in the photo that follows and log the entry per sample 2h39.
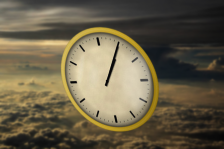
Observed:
1h05
